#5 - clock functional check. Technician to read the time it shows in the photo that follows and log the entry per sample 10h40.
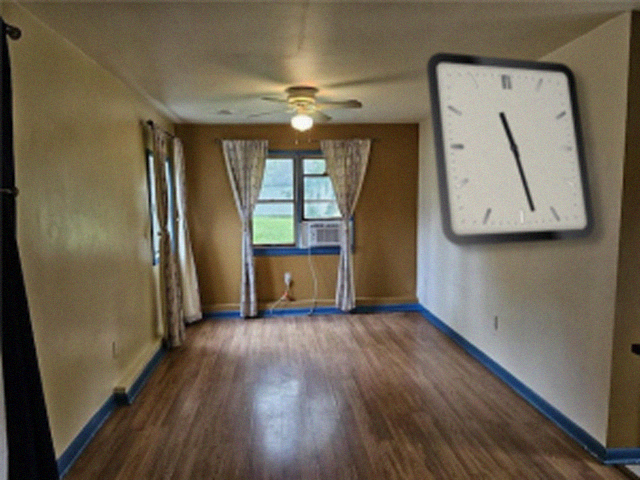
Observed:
11h28
